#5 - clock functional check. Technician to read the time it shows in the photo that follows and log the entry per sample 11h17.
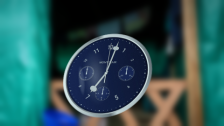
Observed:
7h02
